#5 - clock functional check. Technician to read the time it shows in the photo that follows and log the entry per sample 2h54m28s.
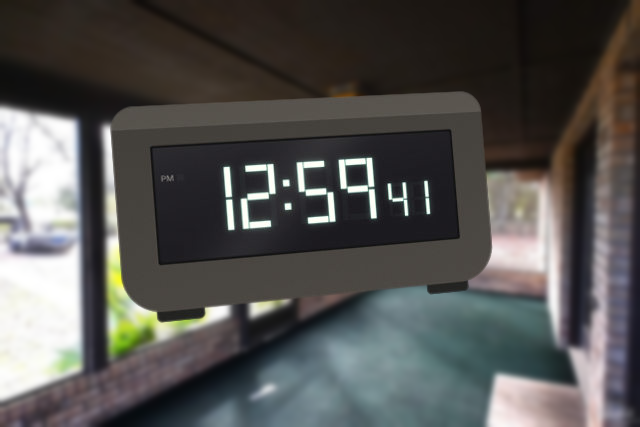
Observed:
12h59m41s
